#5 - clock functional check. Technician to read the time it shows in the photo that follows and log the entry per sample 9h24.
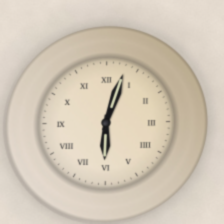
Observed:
6h03
